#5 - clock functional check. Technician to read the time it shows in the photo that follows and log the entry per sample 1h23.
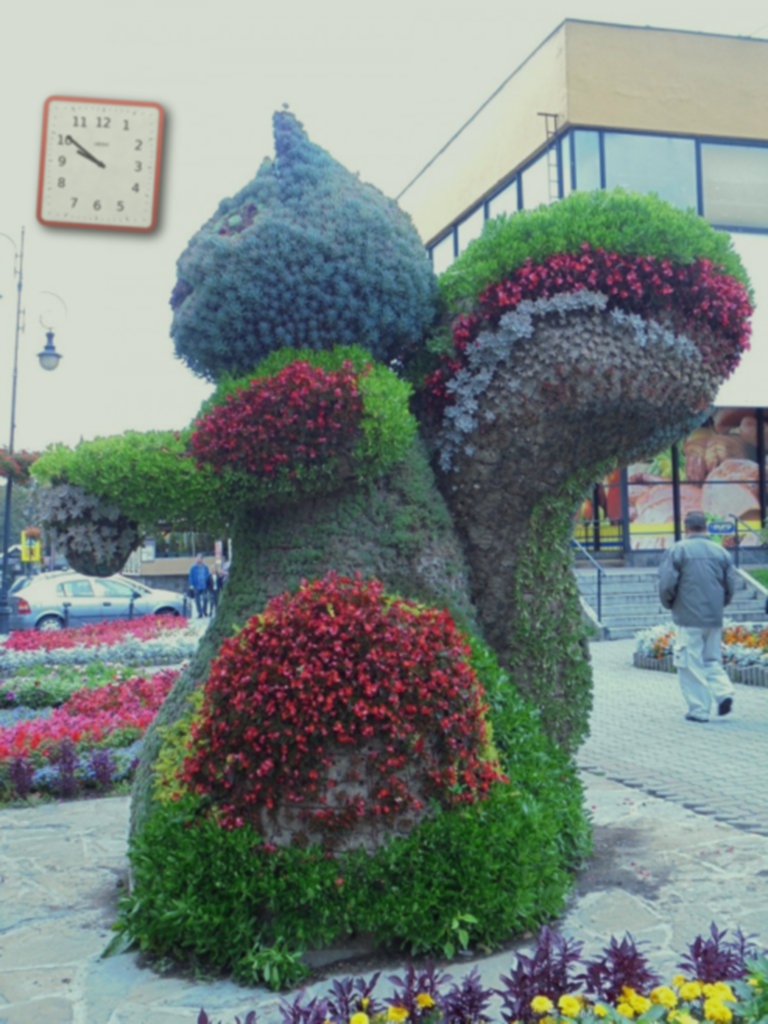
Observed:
9h51
